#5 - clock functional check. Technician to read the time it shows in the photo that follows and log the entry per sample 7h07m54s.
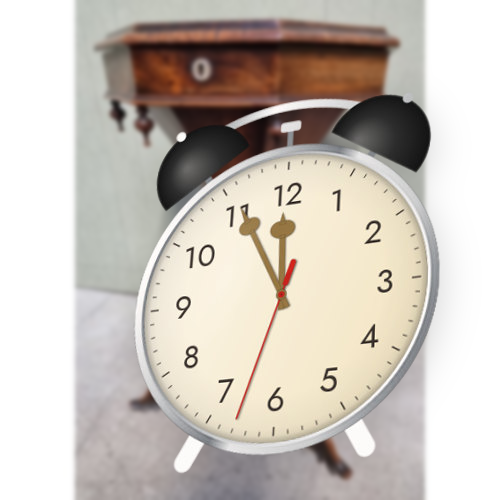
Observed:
11h55m33s
